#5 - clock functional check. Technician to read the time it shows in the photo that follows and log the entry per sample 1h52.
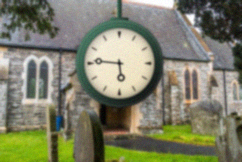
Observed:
5h46
